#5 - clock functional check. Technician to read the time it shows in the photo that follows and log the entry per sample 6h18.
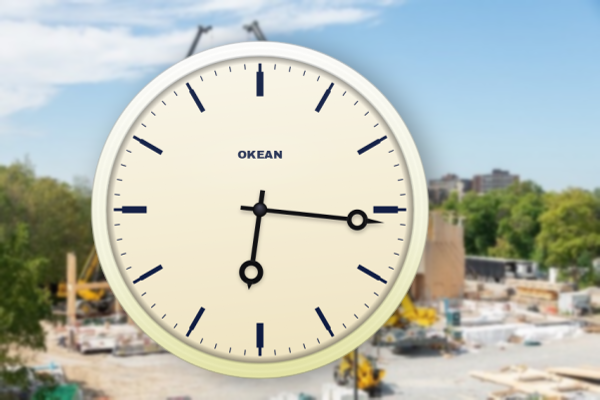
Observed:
6h16
